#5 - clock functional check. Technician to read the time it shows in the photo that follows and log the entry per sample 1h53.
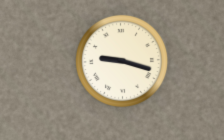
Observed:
9h18
